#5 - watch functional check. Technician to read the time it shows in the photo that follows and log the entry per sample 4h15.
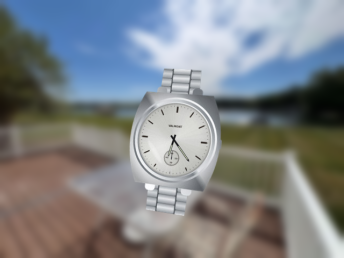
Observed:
6h23
